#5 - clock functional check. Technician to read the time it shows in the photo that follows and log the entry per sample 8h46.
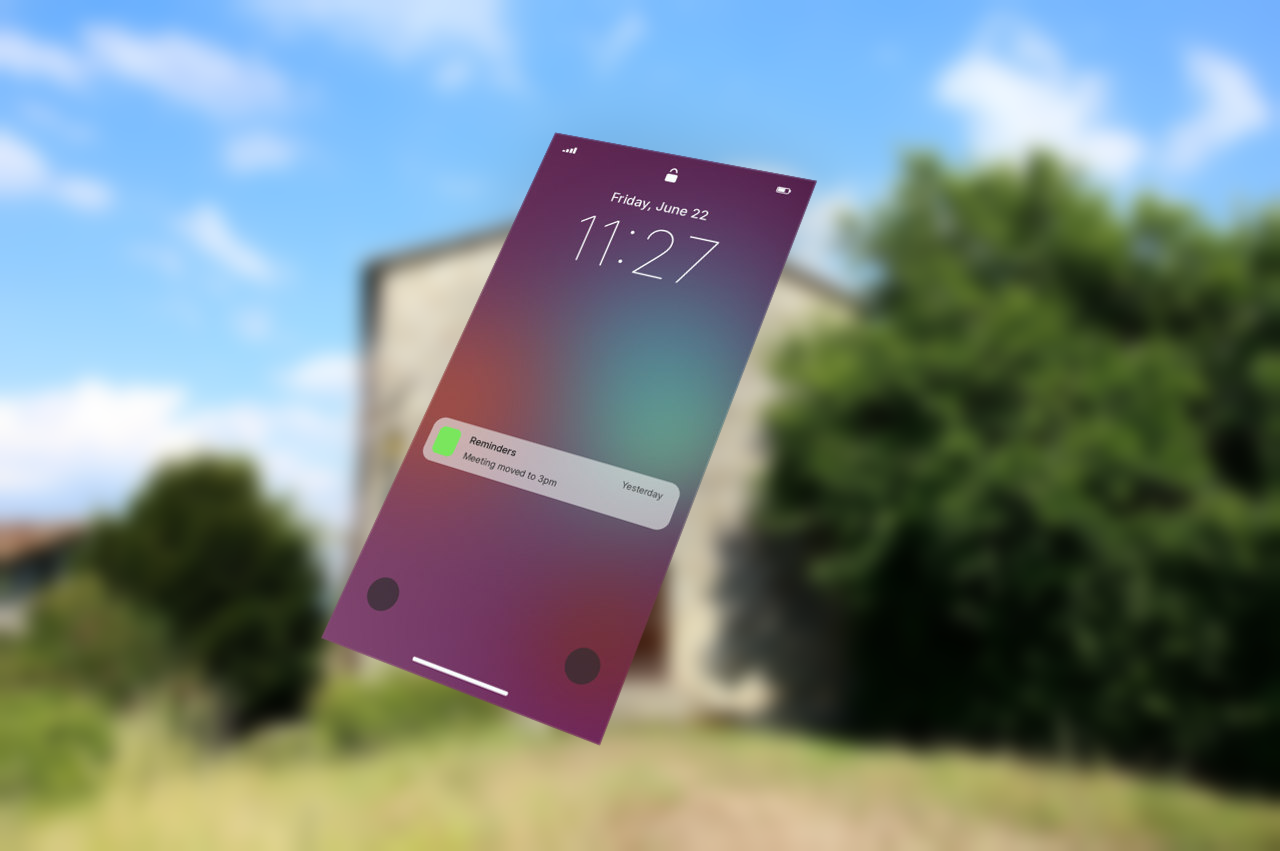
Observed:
11h27
